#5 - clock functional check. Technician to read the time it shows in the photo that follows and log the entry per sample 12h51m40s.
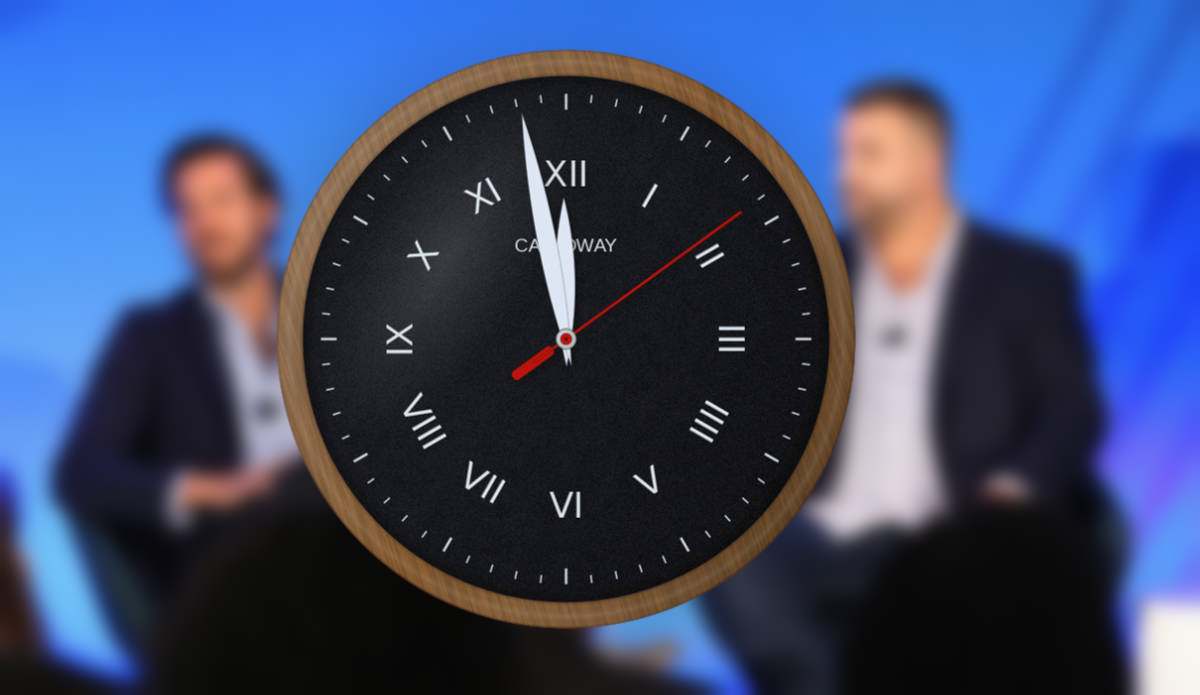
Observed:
11h58m09s
